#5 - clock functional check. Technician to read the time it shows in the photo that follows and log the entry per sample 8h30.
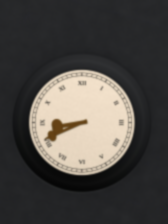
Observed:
8h41
